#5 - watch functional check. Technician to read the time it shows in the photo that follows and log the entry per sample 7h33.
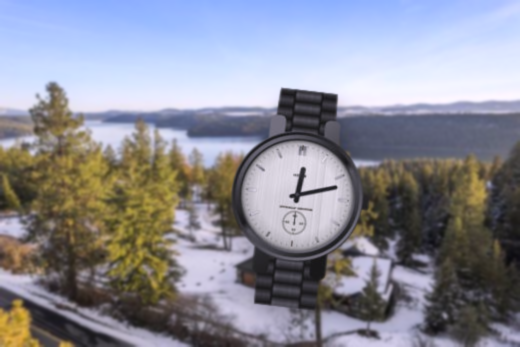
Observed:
12h12
